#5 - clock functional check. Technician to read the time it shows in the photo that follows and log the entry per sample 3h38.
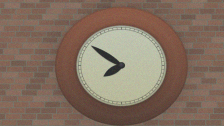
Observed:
7h51
